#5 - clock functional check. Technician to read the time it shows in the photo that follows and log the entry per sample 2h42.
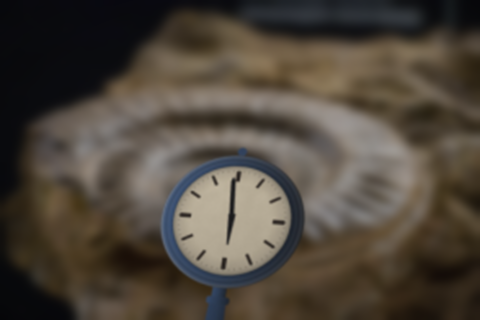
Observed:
5h59
